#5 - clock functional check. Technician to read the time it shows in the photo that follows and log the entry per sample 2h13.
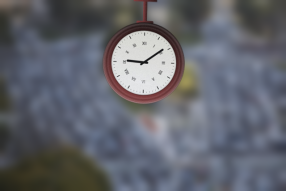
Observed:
9h09
